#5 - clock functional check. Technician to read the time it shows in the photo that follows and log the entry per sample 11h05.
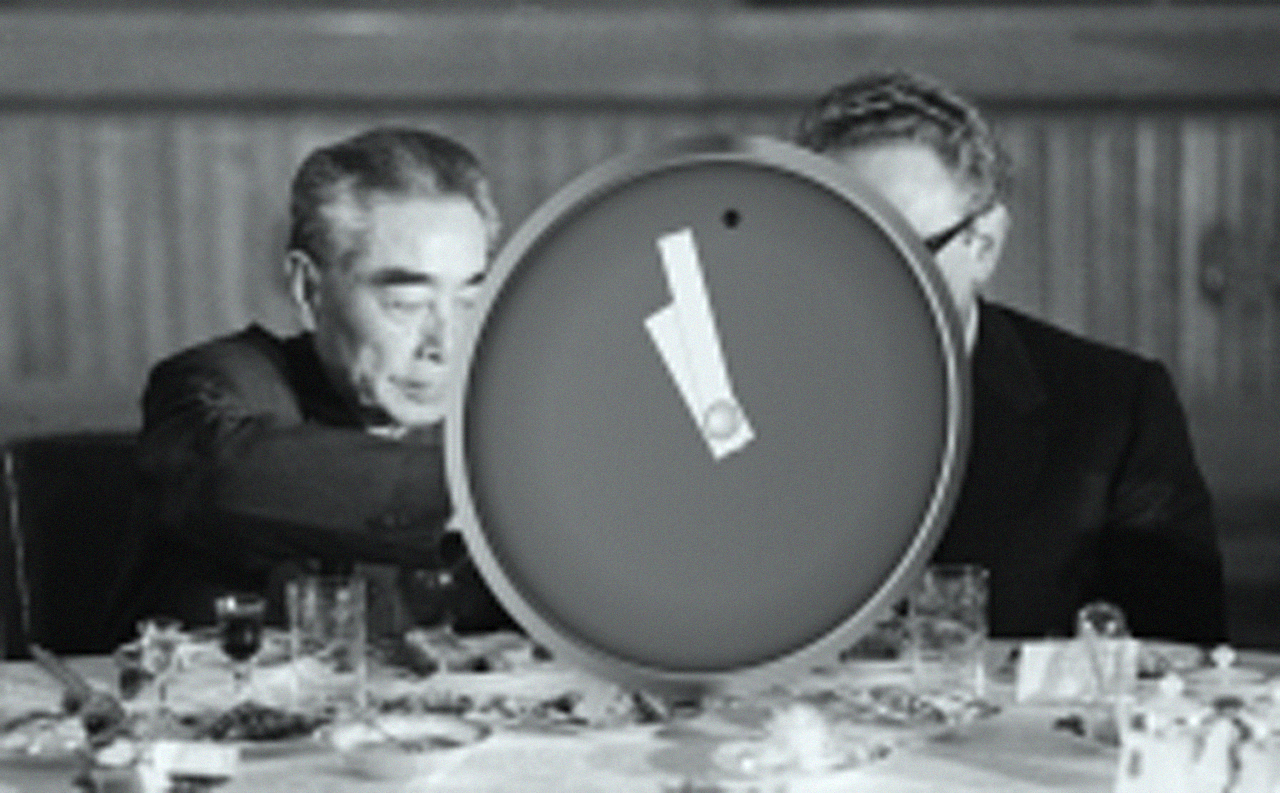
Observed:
10h57
